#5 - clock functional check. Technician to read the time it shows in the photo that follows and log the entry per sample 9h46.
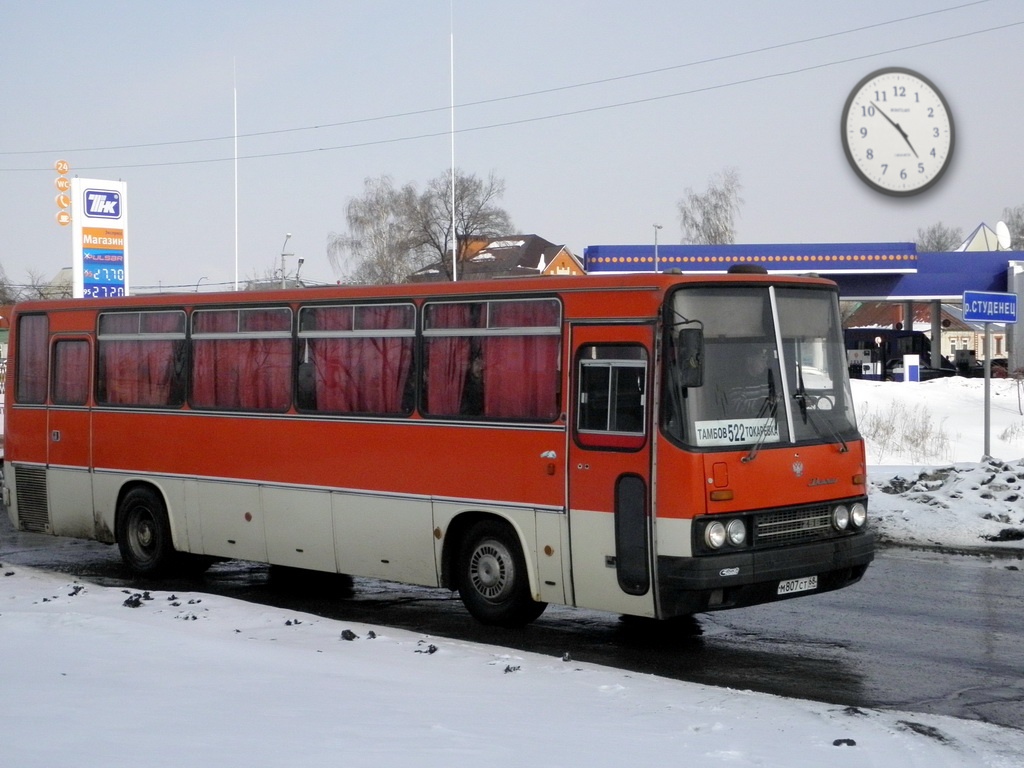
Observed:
4h52
